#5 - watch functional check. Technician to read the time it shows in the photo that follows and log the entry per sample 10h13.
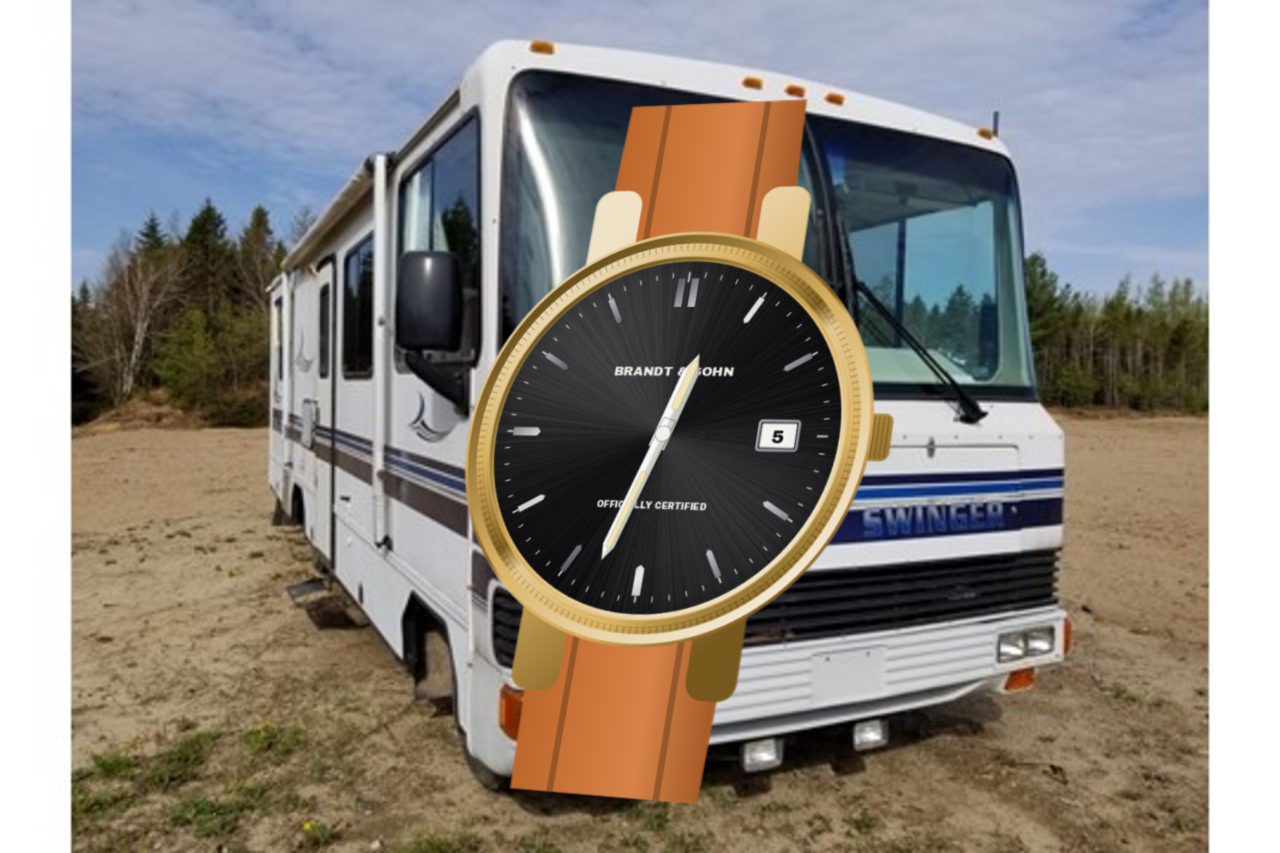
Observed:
12h33
